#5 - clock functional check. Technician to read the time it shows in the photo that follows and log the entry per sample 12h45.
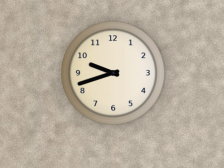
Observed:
9h42
